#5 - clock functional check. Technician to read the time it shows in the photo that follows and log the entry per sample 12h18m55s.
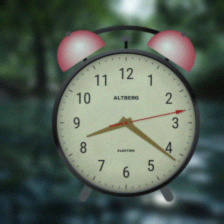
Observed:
8h21m13s
